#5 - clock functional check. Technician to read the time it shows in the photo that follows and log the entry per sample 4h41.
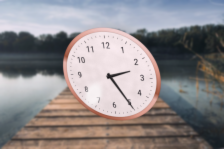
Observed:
2h25
